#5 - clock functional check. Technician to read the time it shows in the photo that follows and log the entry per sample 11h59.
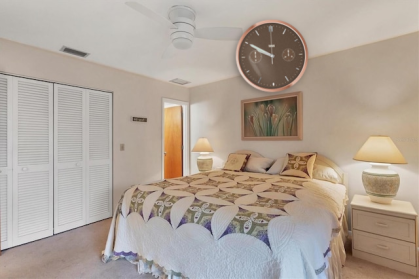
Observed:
9h50
